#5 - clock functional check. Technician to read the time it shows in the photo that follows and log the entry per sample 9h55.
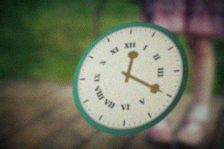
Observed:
12h20
